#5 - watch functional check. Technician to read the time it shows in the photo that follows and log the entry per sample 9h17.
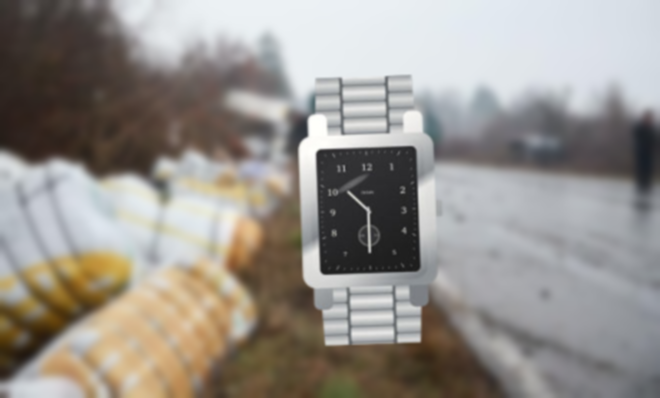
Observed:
10h30
